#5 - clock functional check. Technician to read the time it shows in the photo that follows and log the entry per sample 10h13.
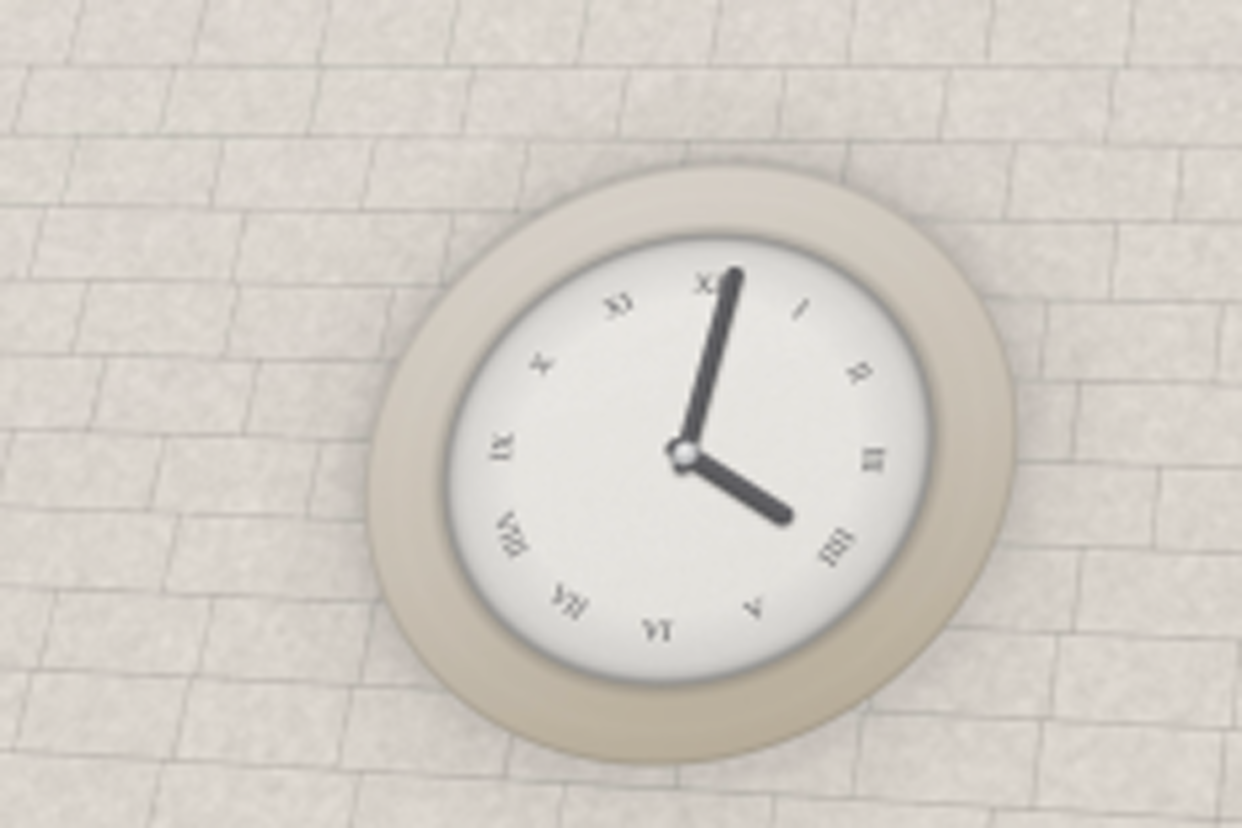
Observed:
4h01
